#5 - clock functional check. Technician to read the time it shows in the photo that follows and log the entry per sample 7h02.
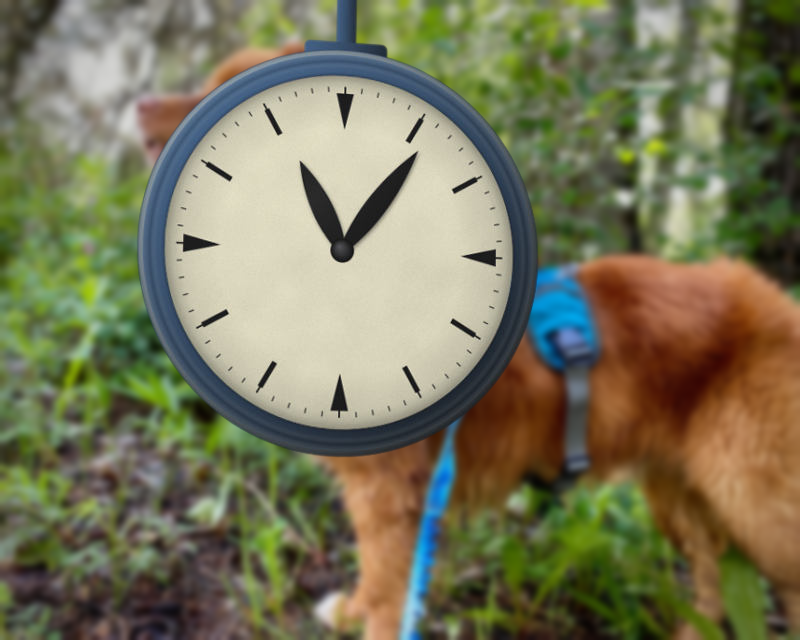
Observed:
11h06
